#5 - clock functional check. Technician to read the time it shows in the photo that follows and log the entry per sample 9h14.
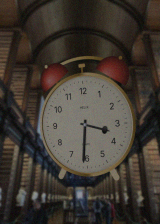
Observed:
3h31
